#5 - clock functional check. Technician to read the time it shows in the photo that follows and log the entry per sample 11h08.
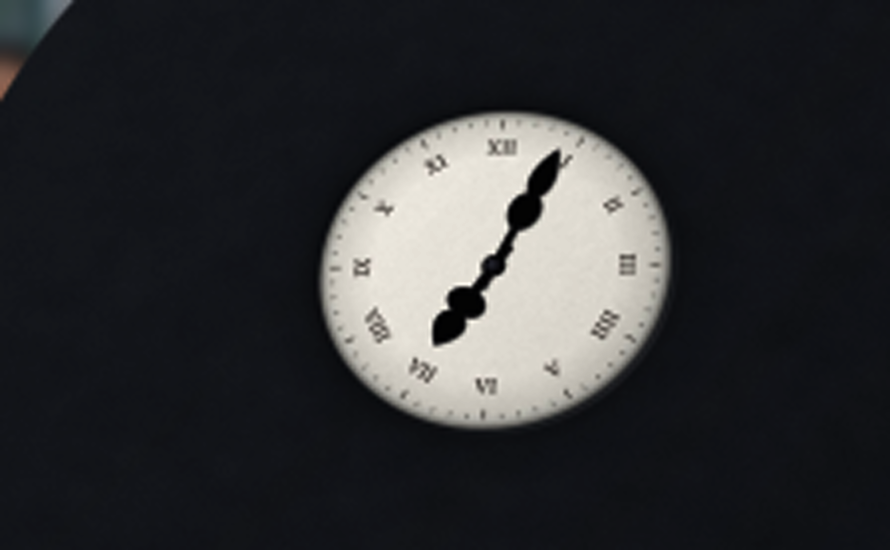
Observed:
7h04
